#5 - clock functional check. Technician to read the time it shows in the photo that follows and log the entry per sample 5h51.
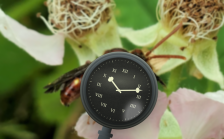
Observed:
10h12
